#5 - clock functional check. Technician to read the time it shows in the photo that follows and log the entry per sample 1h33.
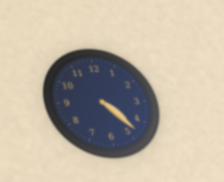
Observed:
4h23
